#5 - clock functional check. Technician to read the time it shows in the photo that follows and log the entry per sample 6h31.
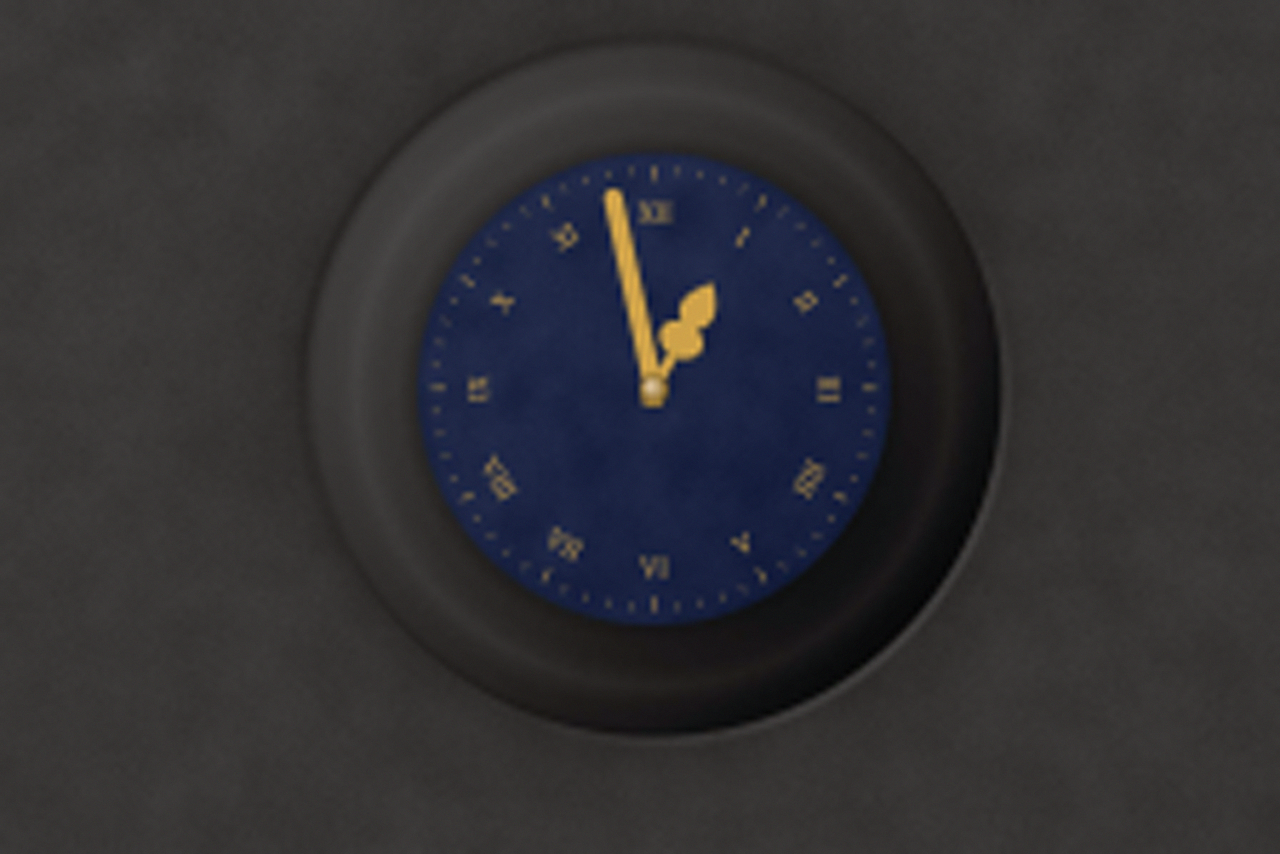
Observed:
12h58
